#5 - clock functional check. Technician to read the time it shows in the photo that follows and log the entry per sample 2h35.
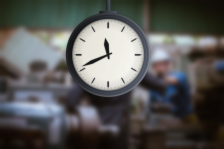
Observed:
11h41
